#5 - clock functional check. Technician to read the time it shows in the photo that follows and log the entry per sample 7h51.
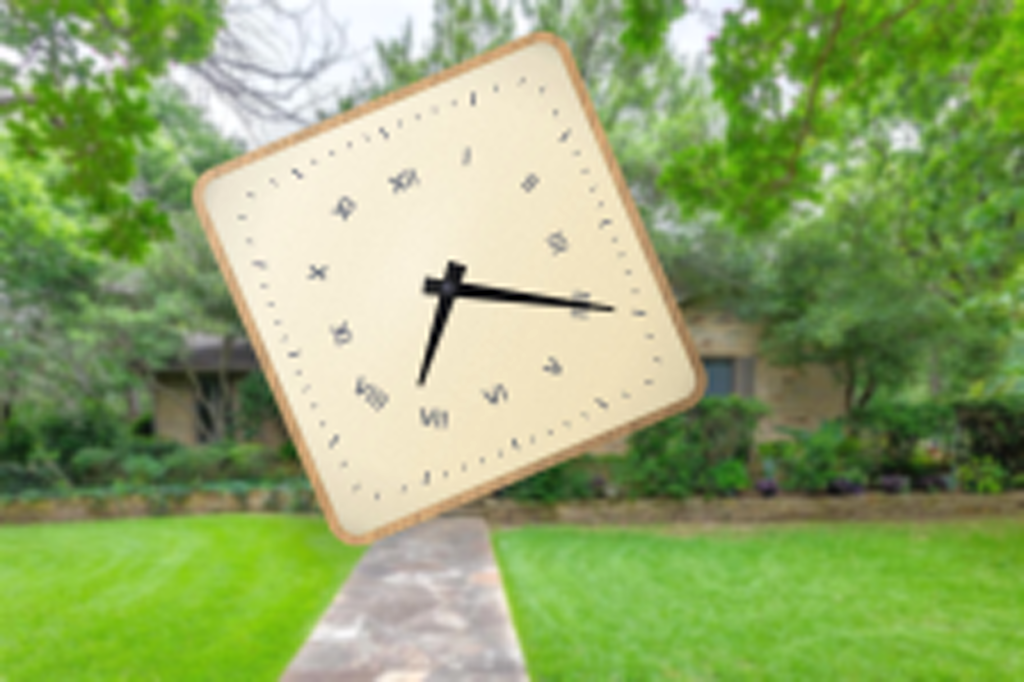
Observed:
7h20
